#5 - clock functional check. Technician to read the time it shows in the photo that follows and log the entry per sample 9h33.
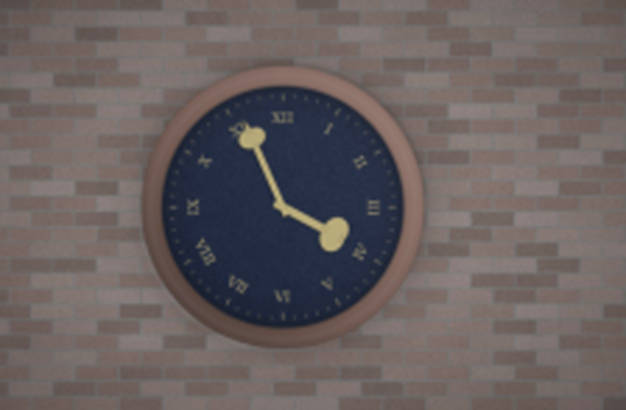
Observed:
3h56
